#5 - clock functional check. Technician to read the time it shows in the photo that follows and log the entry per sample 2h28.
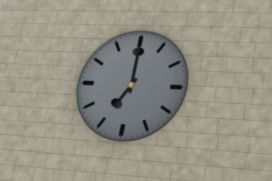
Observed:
7h00
